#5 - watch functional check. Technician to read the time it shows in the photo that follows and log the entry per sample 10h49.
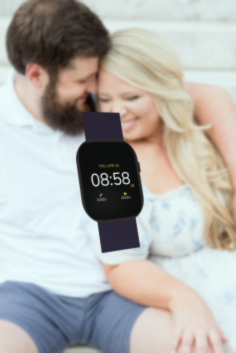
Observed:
8h58
